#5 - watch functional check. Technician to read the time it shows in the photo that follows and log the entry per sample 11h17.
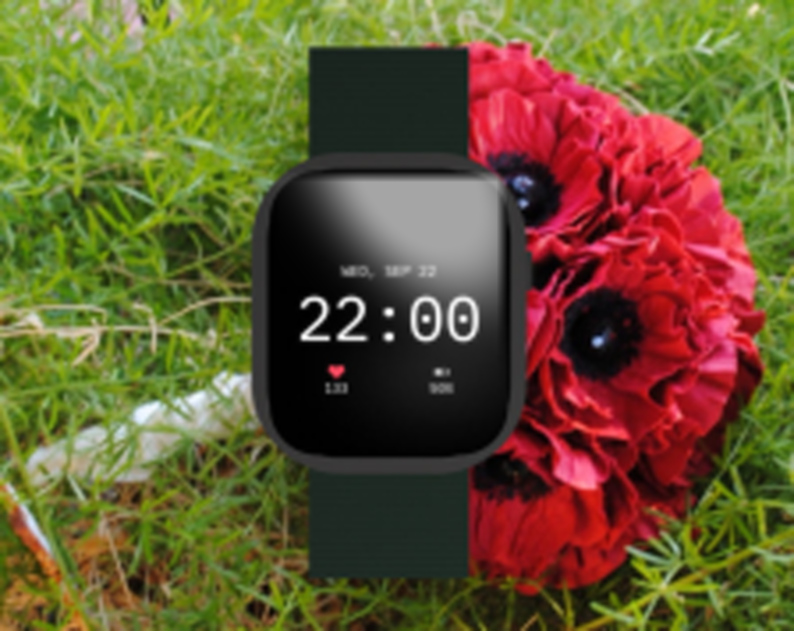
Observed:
22h00
